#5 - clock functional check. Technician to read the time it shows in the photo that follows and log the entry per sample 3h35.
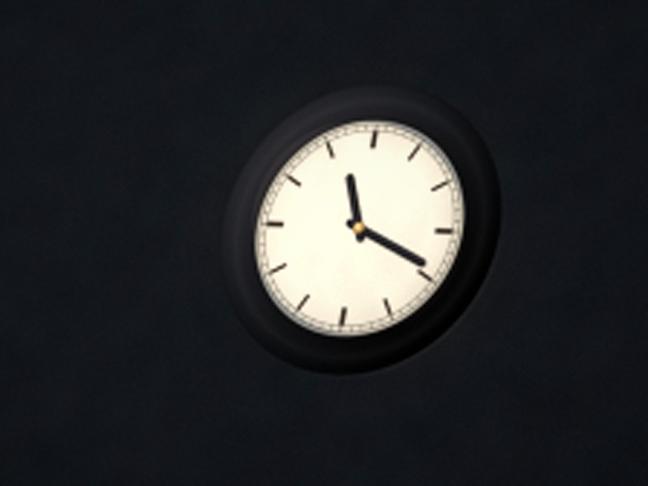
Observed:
11h19
